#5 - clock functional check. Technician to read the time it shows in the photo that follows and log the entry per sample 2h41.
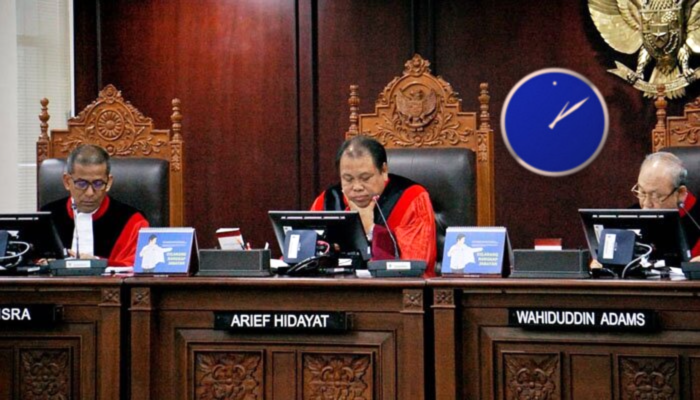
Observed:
1h09
